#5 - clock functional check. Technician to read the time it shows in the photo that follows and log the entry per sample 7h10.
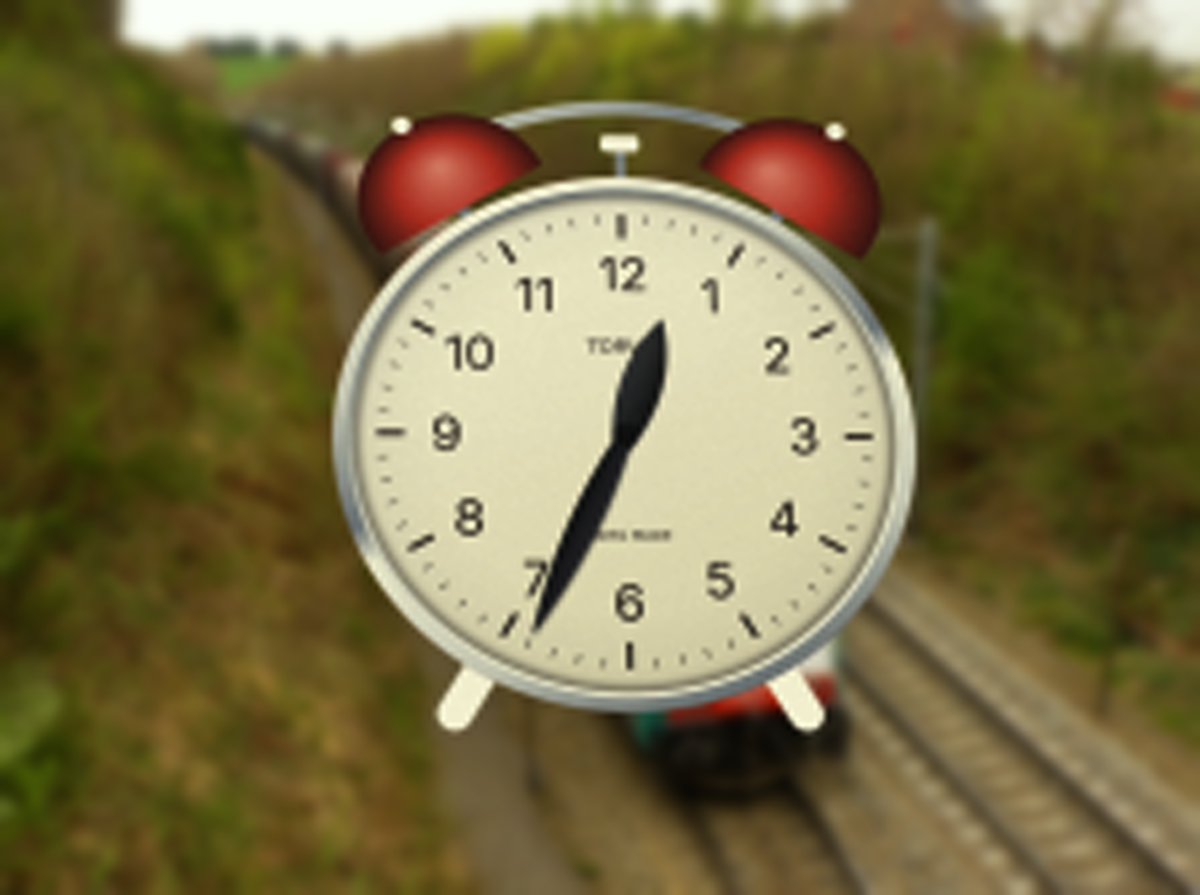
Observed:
12h34
